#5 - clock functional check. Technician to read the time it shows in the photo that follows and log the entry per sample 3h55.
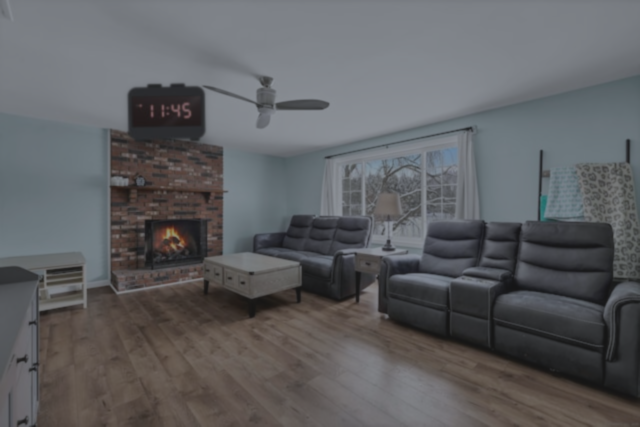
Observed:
11h45
